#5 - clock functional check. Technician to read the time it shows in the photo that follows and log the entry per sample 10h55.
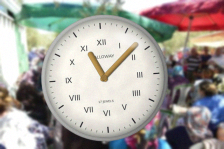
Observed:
11h08
